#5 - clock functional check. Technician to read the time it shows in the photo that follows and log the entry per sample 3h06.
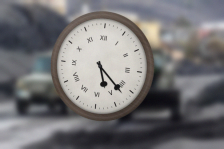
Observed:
5h22
